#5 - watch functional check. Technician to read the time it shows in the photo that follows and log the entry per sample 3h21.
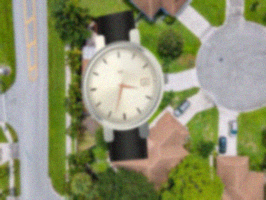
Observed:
3h33
